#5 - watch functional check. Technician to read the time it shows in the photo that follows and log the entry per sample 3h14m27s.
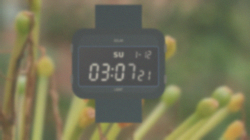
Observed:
3h07m21s
